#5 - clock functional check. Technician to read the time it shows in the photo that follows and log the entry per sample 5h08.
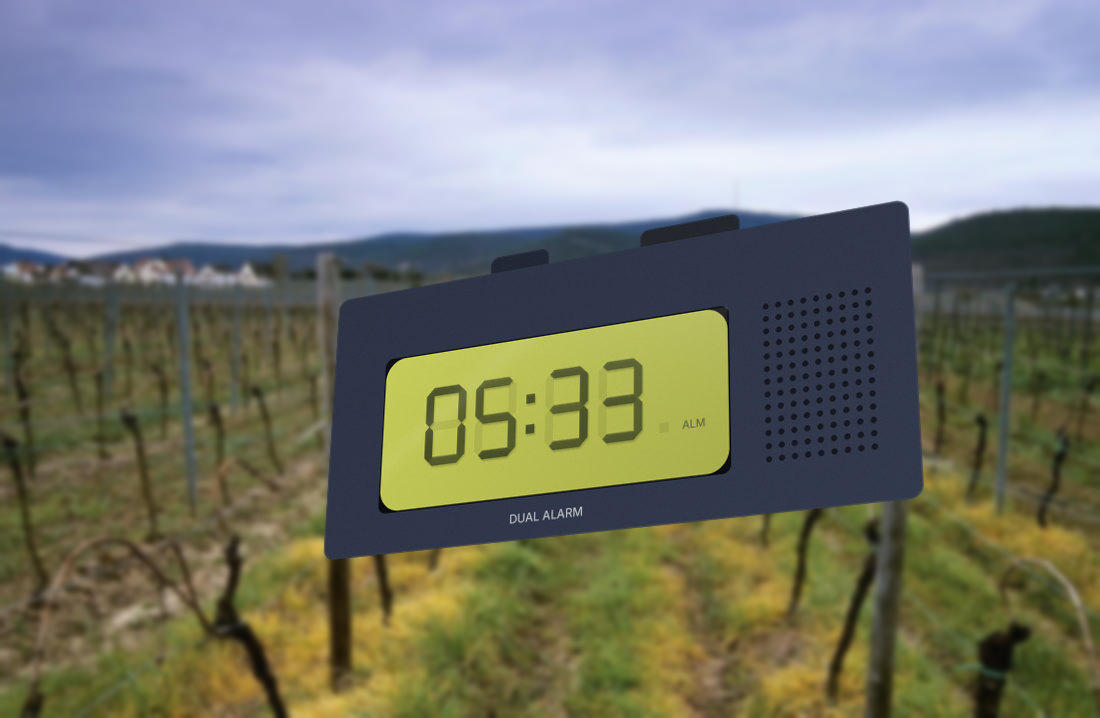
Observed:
5h33
